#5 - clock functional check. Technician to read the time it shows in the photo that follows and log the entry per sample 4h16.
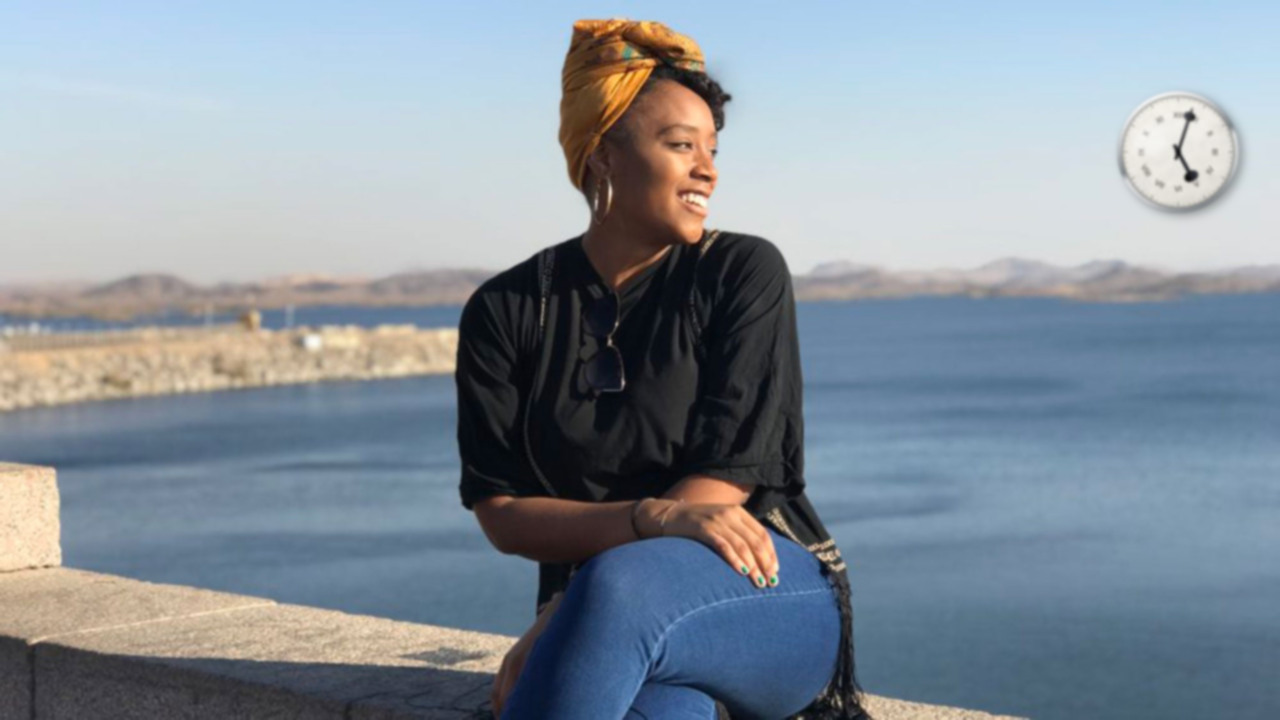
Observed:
5h03
